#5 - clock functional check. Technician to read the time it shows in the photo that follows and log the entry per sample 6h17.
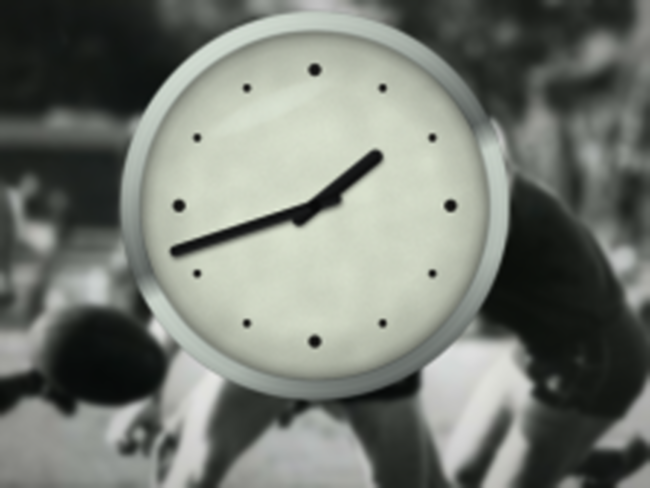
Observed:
1h42
